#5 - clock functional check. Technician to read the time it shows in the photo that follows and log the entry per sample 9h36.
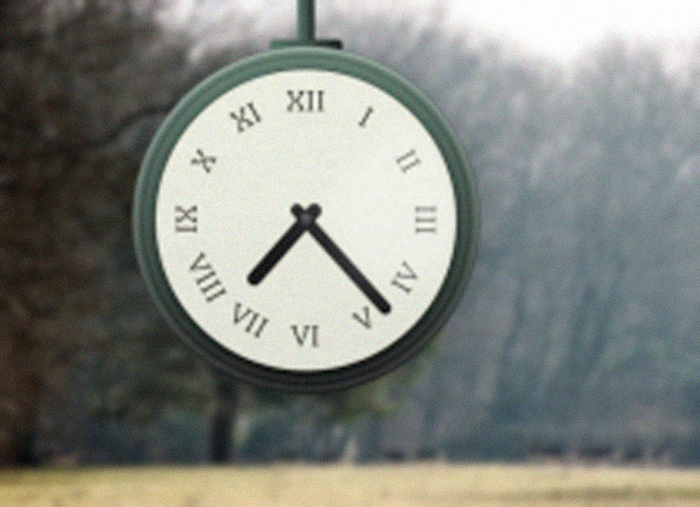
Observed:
7h23
